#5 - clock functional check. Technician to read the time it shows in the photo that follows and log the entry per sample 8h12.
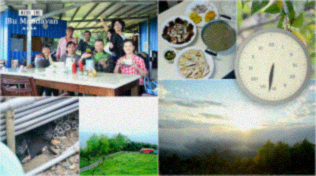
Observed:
6h32
